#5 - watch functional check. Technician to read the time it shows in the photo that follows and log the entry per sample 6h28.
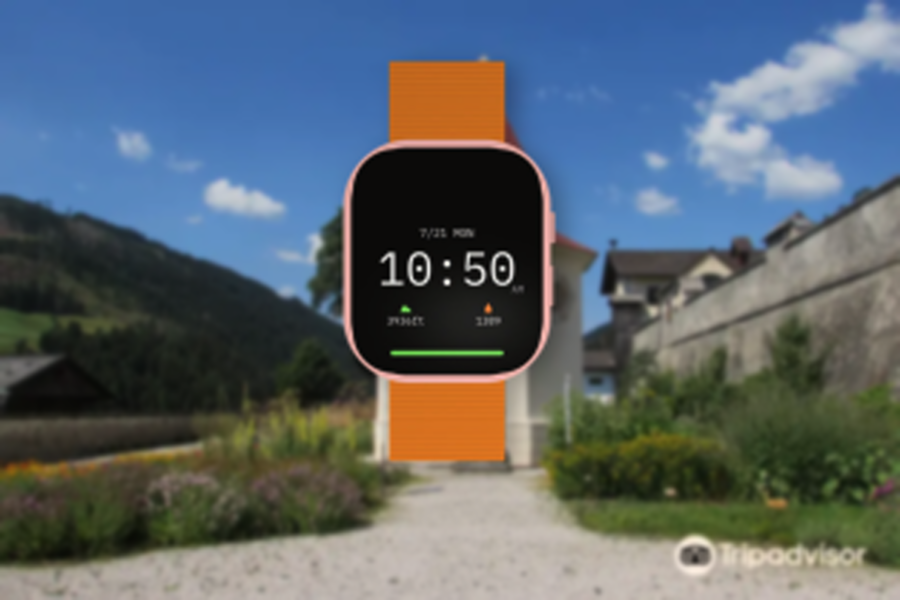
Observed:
10h50
